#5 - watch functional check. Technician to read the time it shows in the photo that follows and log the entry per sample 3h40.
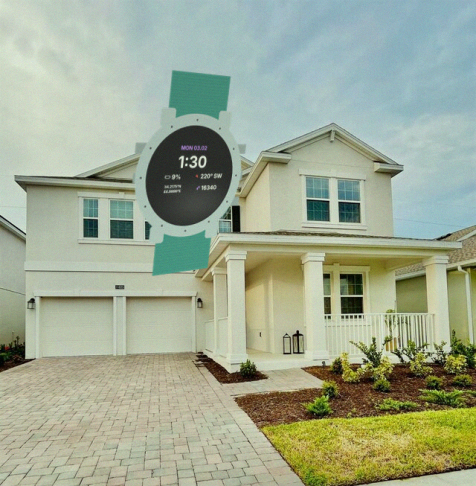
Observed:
1h30
